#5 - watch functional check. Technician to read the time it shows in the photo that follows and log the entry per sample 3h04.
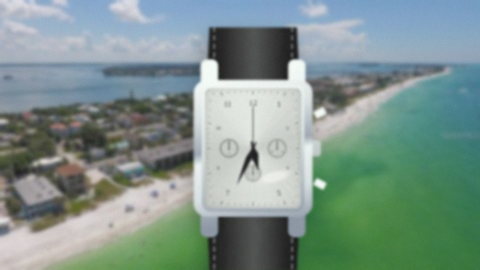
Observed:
5h34
